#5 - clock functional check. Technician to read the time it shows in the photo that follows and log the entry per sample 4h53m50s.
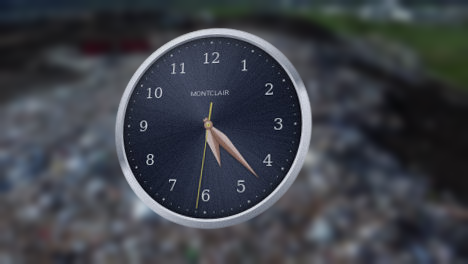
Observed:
5h22m31s
